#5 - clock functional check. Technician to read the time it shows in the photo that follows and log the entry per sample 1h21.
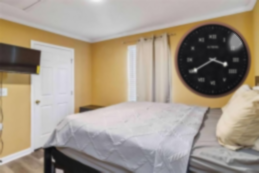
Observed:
3h40
